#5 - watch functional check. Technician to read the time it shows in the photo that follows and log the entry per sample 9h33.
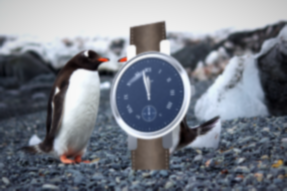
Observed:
11h58
